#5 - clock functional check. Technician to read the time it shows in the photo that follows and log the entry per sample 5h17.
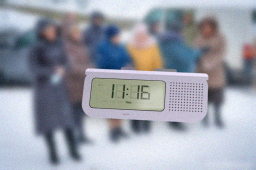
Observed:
11h16
